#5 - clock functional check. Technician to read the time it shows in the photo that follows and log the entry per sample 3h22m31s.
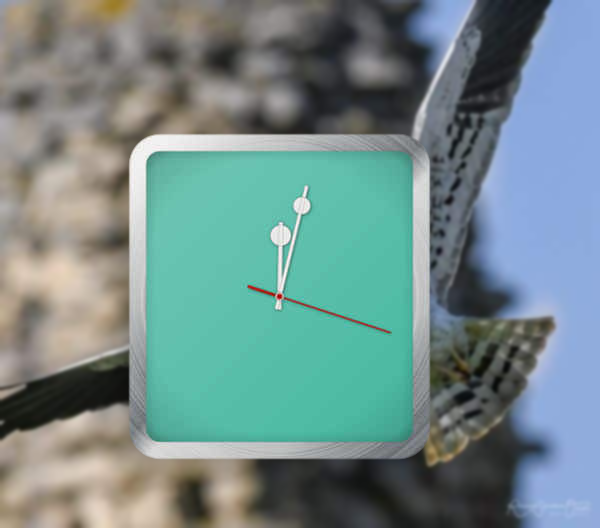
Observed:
12h02m18s
